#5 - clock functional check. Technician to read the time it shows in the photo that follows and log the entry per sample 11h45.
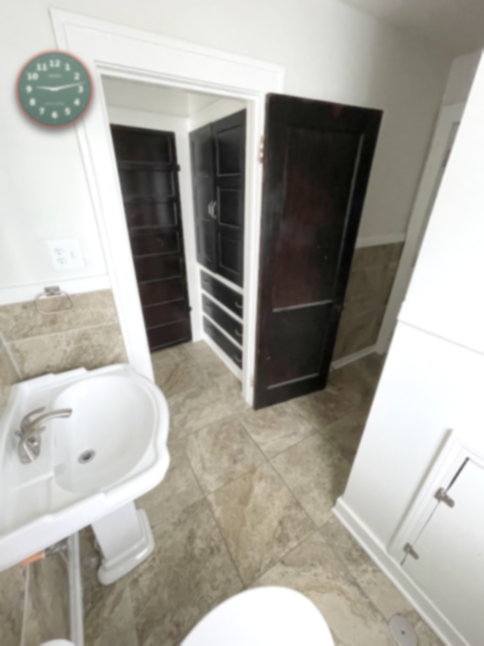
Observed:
9h13
